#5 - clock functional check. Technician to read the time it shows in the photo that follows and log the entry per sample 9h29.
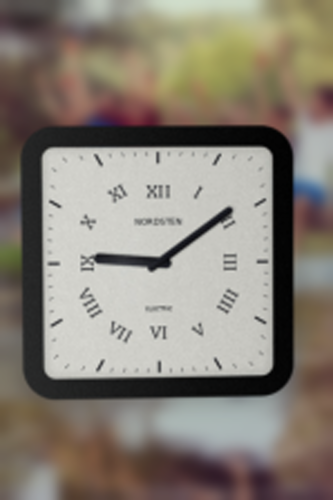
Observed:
9h09
